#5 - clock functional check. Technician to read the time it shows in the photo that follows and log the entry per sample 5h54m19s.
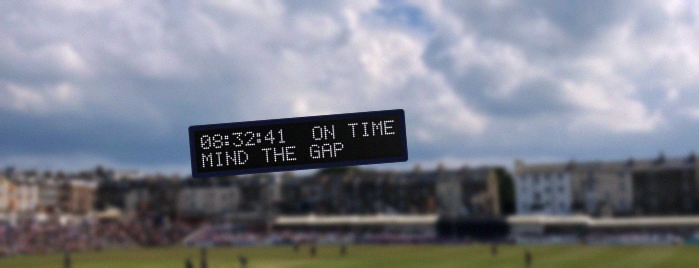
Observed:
8h32m41s
